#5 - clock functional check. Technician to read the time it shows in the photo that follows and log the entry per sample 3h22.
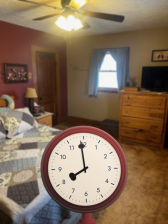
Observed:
7h59
